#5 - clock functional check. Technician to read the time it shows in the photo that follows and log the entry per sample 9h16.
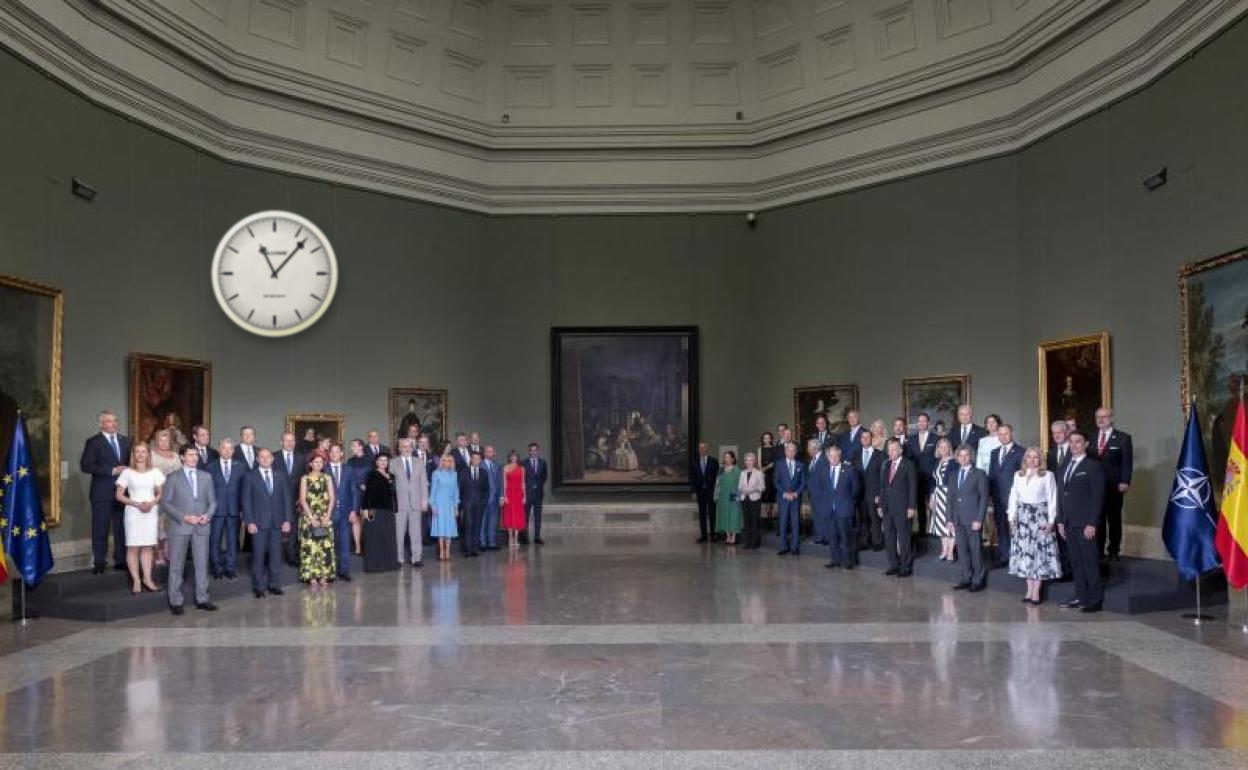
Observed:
11h07
